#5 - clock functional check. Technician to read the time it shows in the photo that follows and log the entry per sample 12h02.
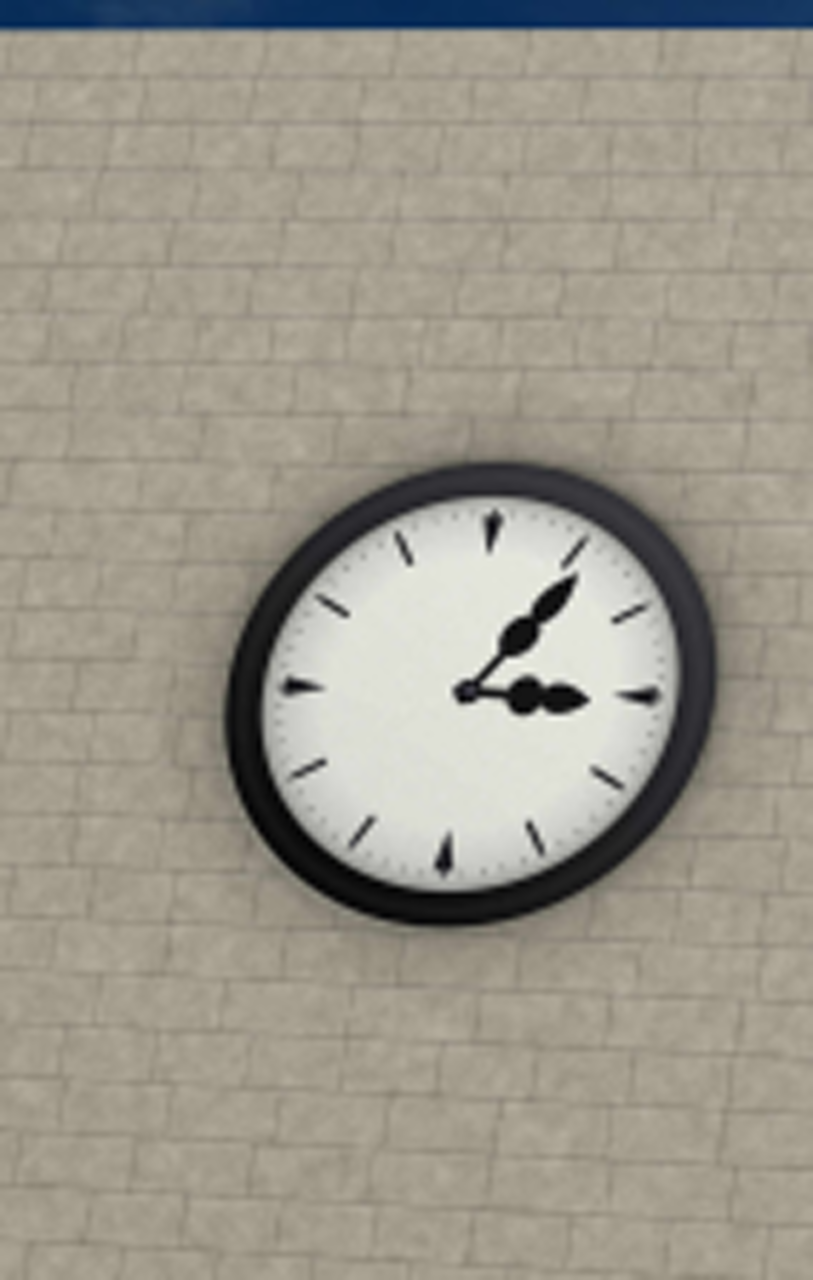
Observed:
3h06
